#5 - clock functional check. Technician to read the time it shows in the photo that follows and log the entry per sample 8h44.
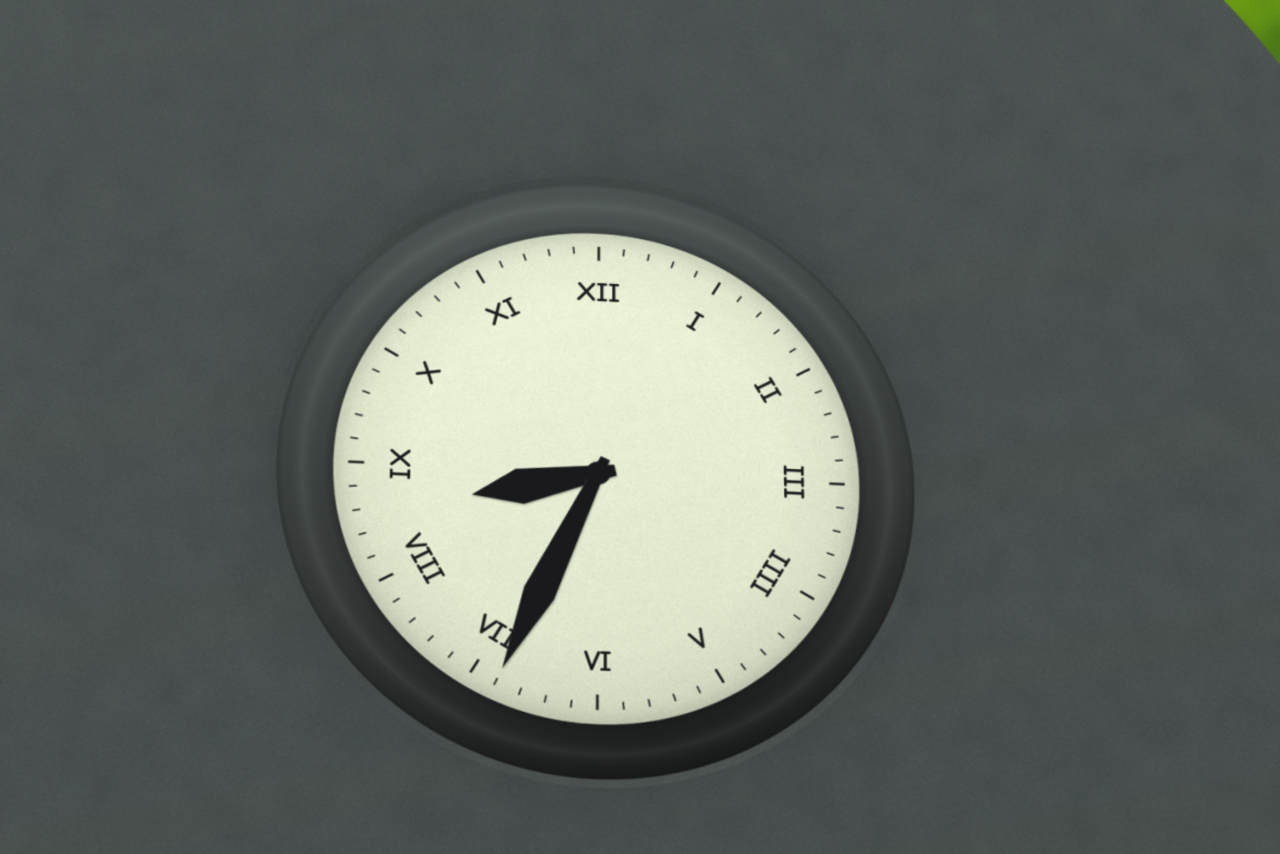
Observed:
8h34
